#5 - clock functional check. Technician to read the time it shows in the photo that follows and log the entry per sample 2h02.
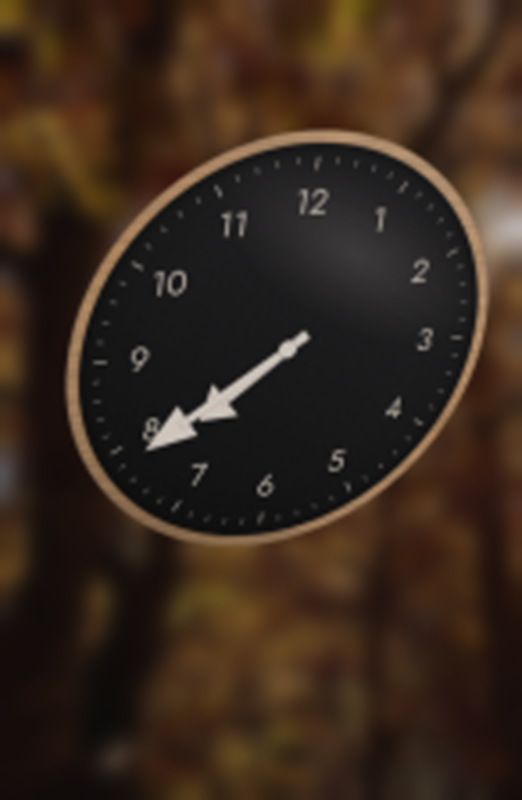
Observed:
7h39
